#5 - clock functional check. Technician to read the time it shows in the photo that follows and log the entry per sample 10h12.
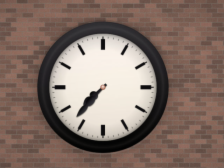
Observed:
7h37
